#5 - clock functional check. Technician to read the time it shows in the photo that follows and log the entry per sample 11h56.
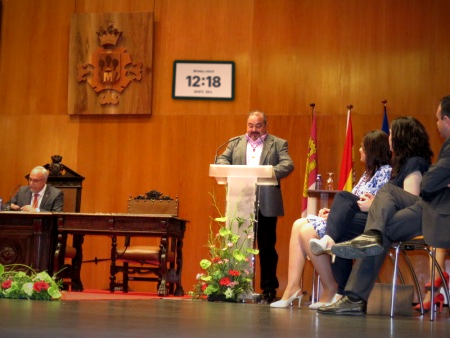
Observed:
12h18
